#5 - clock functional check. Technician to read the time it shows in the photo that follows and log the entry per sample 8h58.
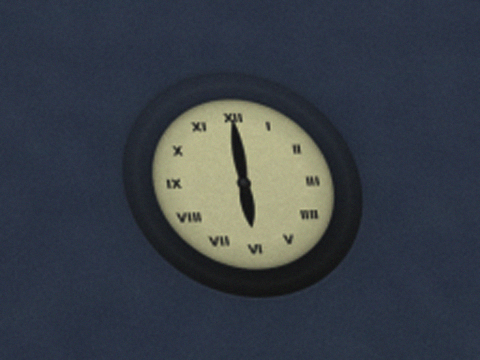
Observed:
6h00
